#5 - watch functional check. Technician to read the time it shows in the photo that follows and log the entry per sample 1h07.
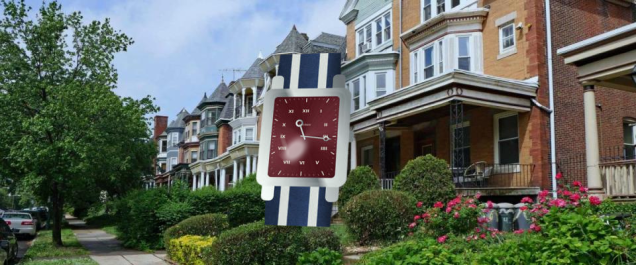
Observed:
11h16
